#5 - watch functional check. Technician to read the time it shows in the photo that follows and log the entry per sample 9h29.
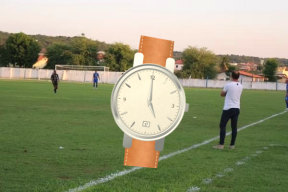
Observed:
5h00
